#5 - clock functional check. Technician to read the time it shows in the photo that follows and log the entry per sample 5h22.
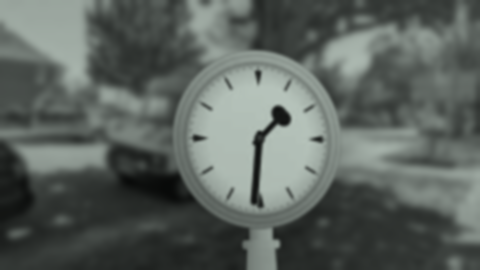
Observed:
1h31
